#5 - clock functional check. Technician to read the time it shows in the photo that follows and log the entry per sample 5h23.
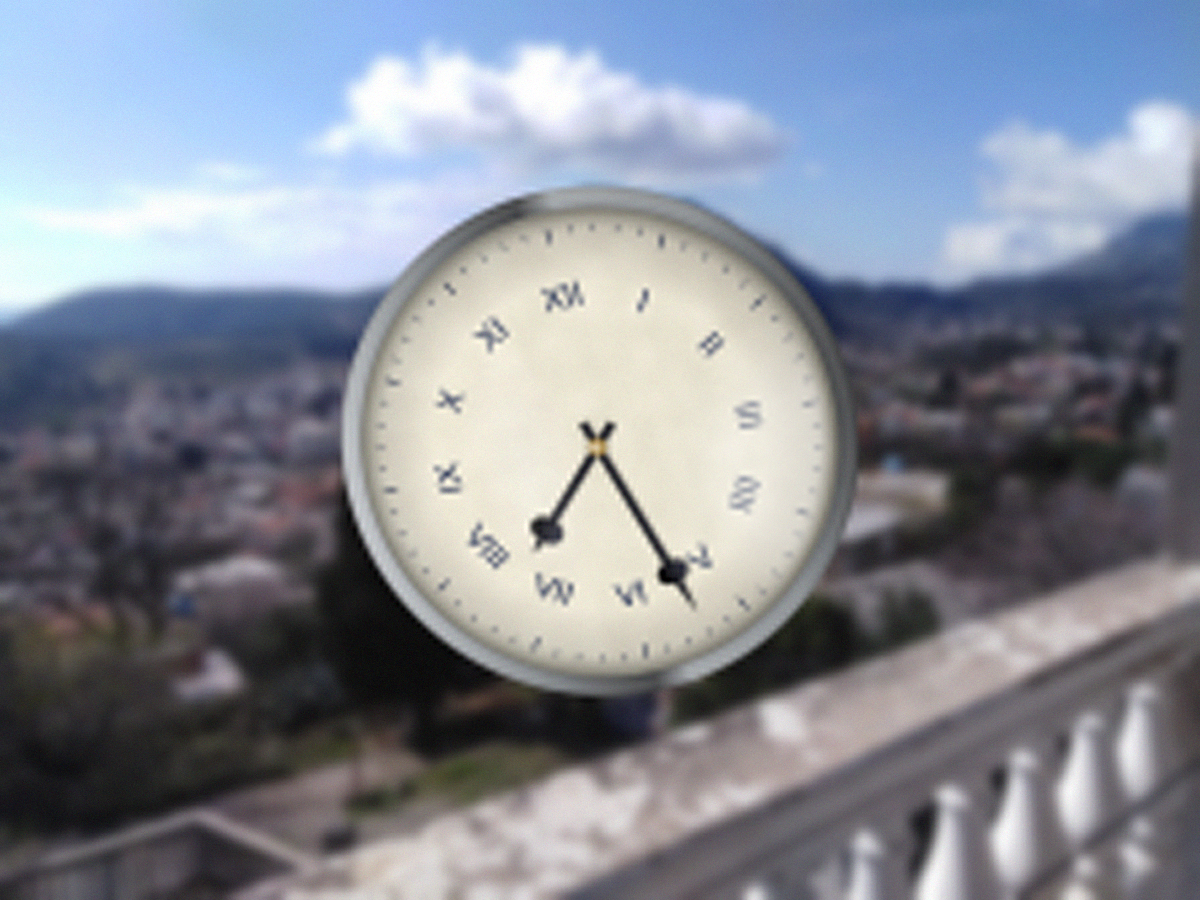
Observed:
7h27
